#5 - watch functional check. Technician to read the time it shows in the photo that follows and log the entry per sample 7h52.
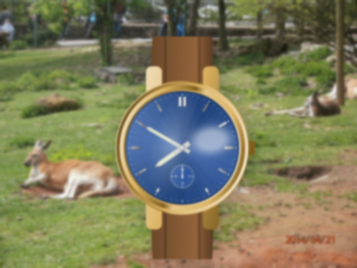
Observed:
7h50
